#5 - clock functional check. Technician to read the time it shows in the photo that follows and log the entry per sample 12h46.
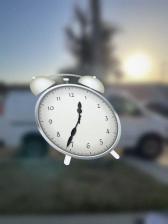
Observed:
12h36
